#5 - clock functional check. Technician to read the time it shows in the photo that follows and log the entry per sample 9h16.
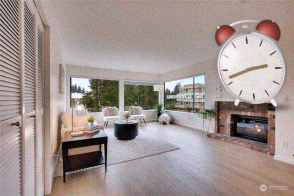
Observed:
2h42
